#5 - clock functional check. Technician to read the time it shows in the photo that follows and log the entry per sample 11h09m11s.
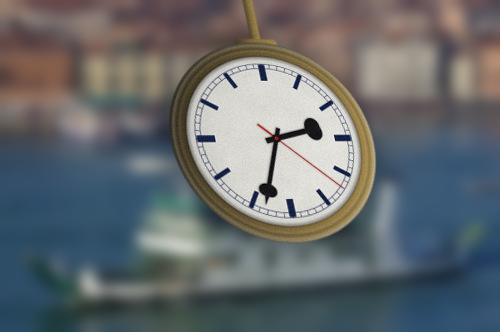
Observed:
2h33m22s
